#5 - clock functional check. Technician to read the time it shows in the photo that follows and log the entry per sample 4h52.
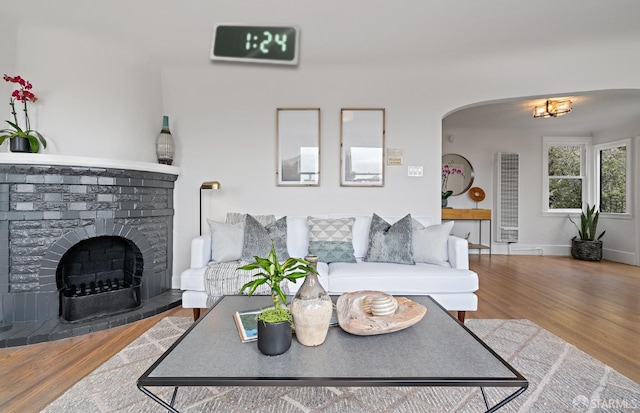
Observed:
1h24
